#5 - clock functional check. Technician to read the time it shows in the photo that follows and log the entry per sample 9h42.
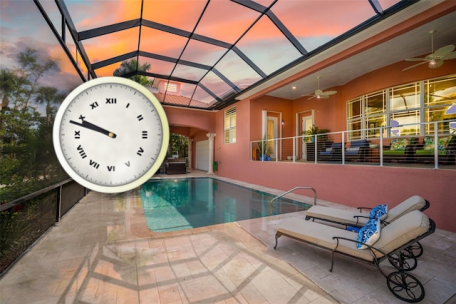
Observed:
9h48
